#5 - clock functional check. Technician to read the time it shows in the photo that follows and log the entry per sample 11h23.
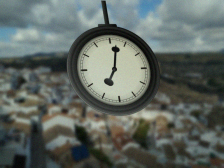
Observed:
7h02
